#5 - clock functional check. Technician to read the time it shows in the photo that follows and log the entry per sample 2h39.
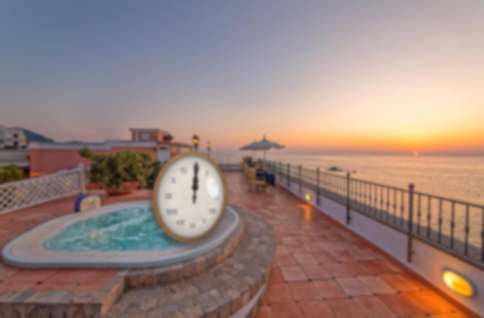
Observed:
12h00
